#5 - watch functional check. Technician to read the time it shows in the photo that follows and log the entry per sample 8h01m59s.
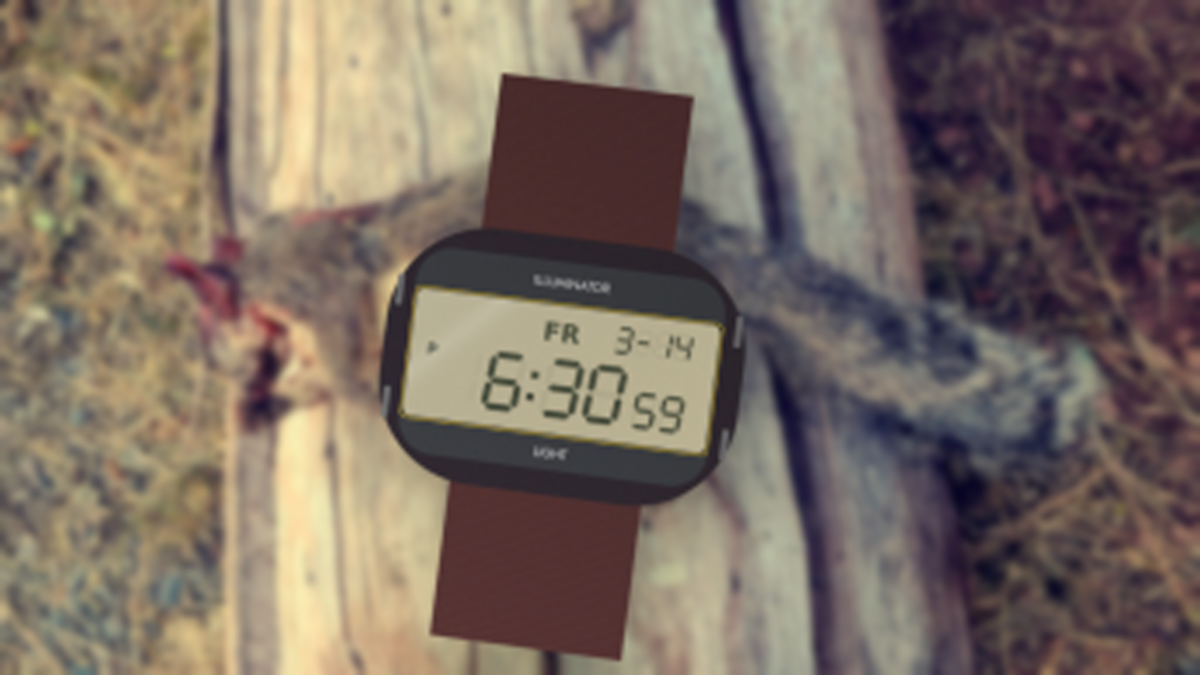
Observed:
6h30m59s
